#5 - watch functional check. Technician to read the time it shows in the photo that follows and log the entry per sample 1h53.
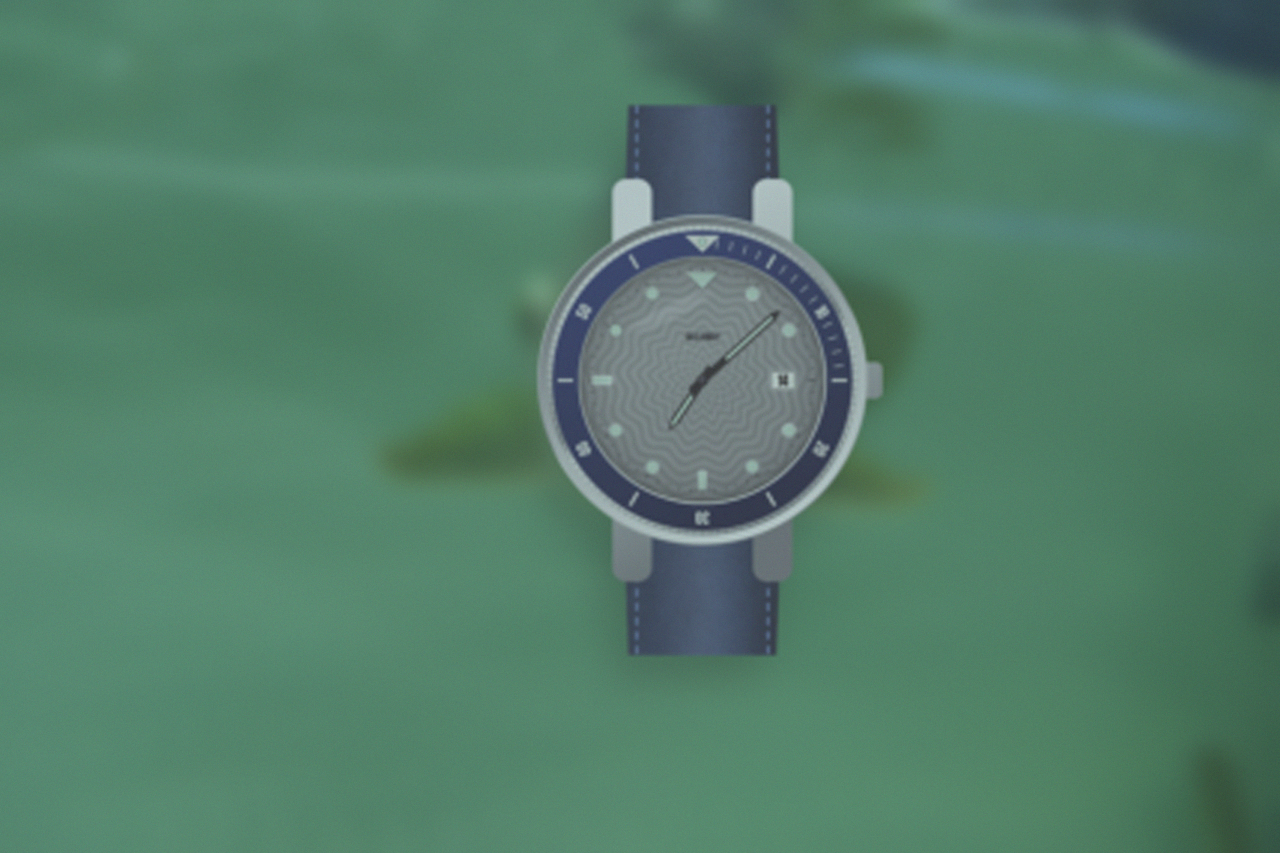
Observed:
7h08
